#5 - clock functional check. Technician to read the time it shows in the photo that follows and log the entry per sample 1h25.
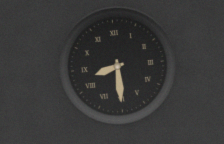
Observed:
8h30
